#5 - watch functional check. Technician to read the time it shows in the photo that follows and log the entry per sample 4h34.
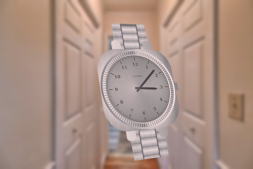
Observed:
3h08
